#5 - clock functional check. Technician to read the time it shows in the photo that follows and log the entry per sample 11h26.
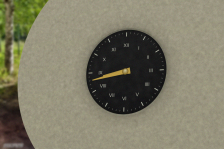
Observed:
8h43
